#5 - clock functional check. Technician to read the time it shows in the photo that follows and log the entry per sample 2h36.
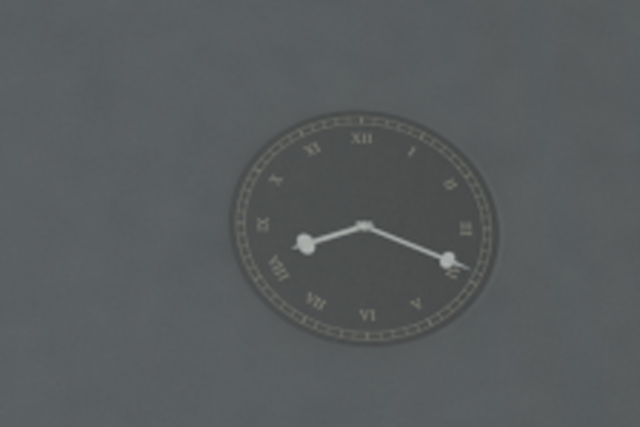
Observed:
8h19
